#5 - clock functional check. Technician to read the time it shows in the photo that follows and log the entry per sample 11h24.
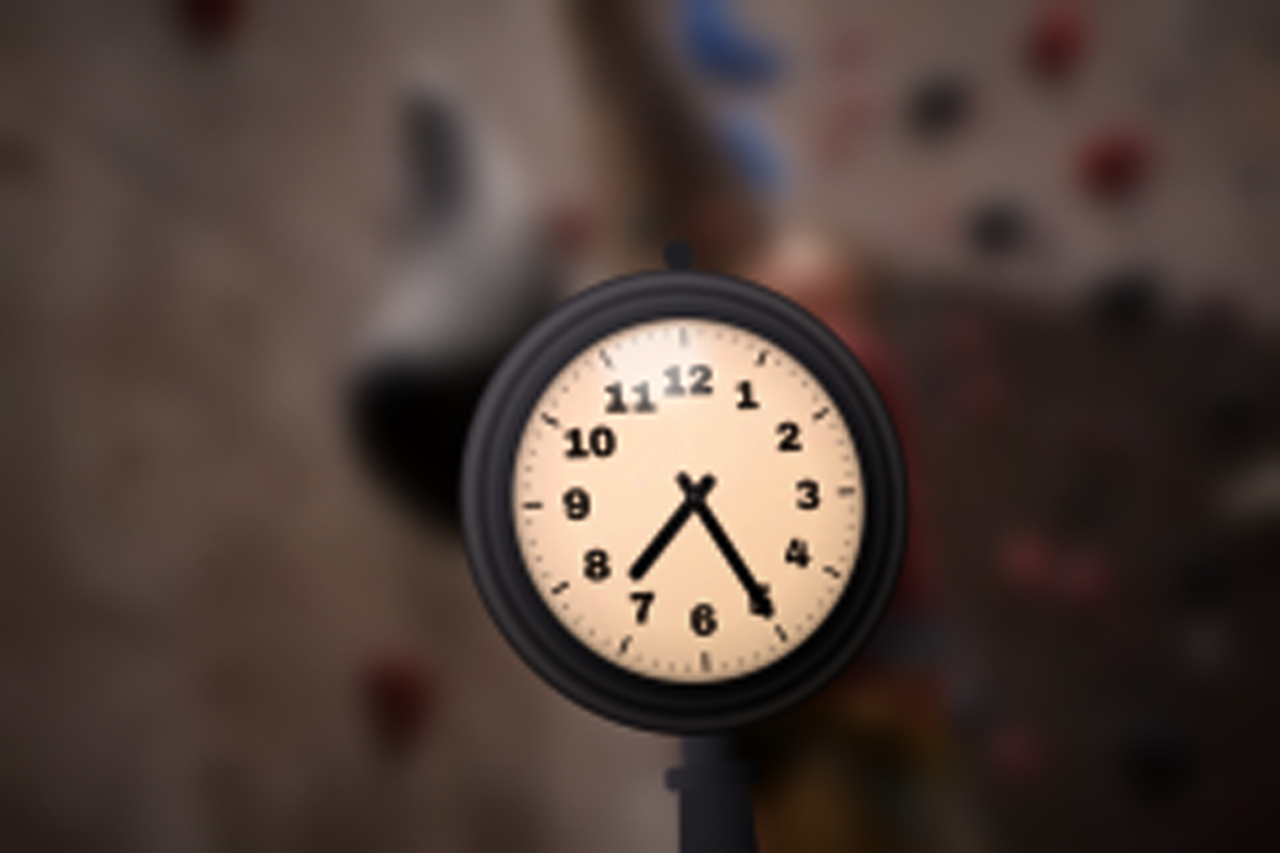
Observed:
7h25
